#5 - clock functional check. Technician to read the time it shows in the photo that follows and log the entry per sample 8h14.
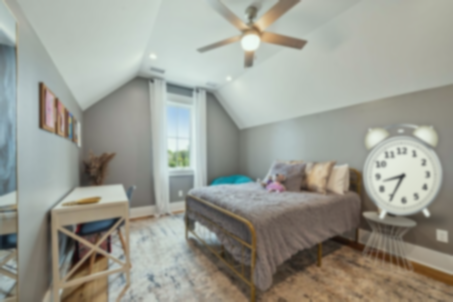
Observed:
8h35
